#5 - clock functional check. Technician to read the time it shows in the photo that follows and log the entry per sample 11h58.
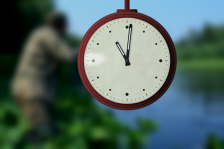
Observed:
11h01
